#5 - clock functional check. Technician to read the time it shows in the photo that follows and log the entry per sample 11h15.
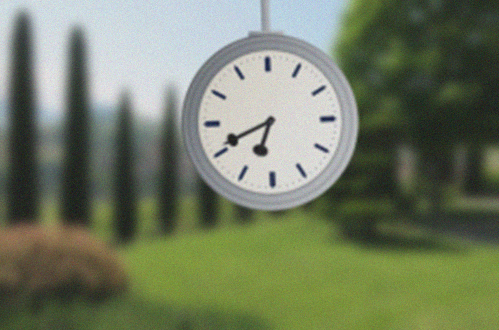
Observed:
6h41
